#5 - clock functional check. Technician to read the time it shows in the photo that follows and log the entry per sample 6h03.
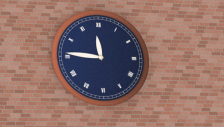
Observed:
11h46
